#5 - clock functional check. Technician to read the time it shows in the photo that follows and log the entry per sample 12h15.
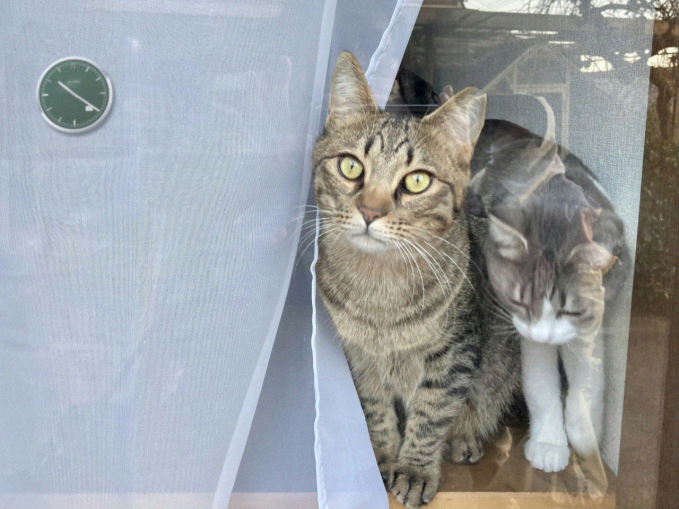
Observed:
10h21
